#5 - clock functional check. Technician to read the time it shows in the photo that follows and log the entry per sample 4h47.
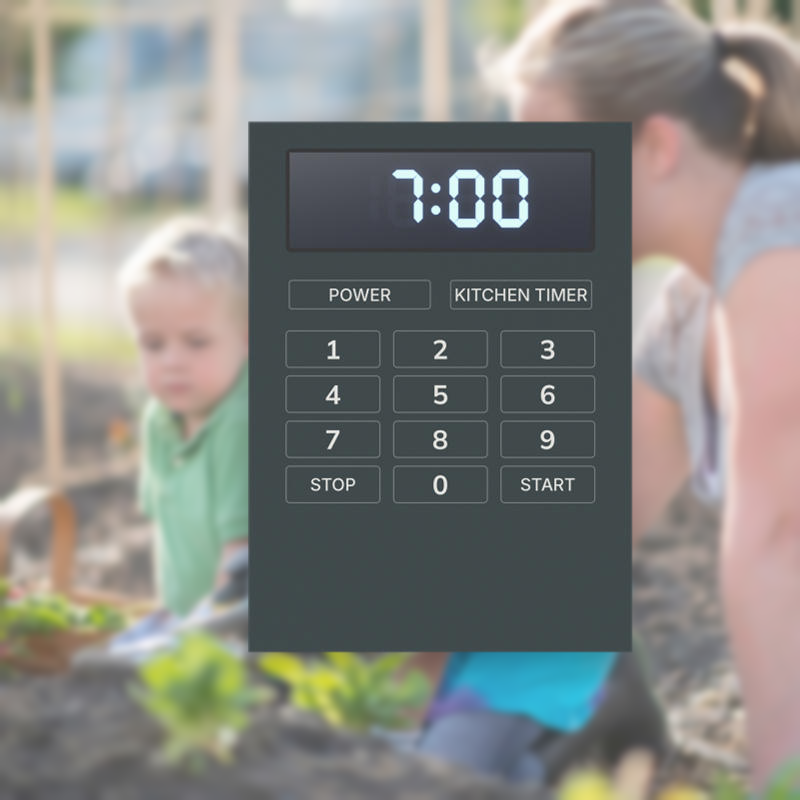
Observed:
7h00
